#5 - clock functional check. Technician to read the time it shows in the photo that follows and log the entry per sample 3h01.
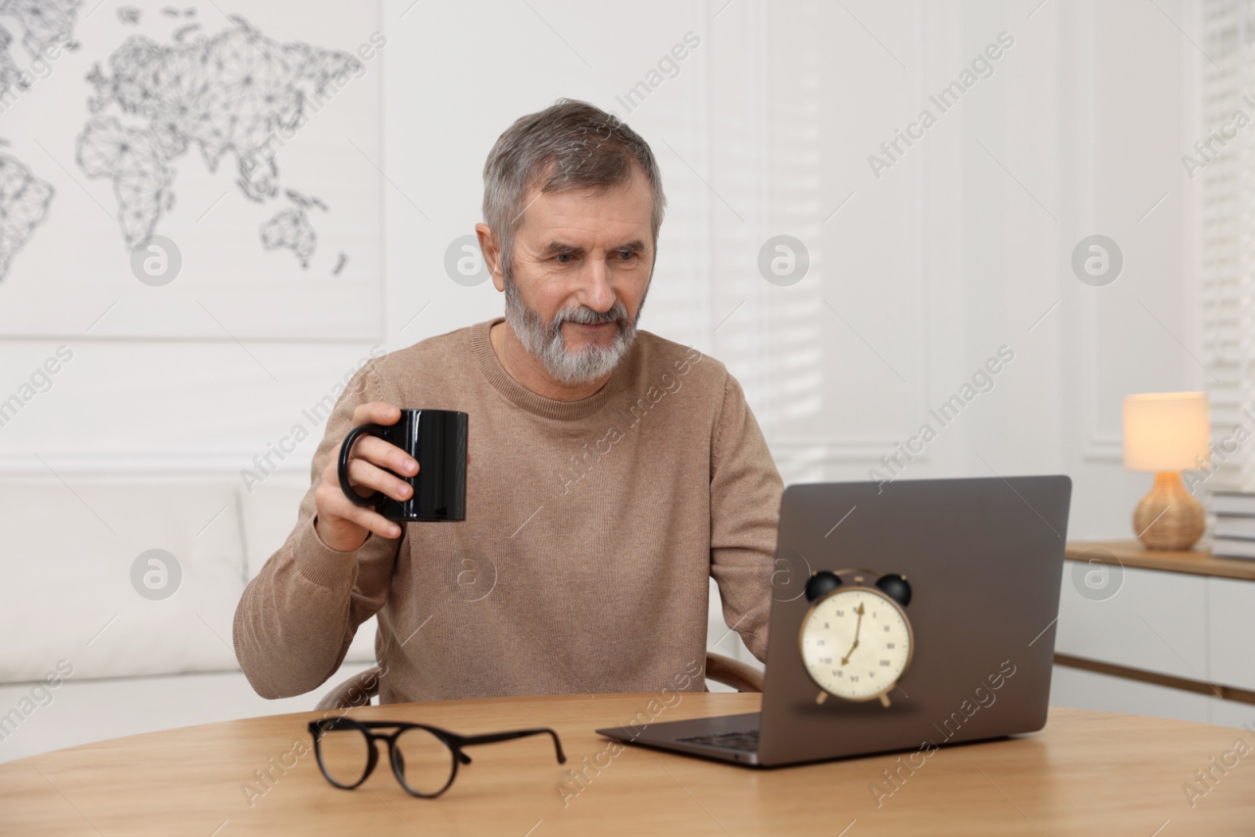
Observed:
7h01
